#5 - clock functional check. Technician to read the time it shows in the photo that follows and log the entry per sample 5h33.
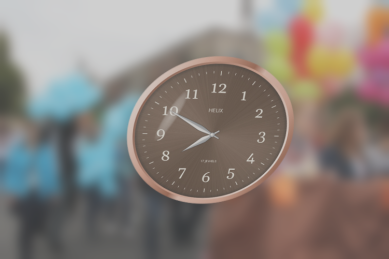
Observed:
7h50
